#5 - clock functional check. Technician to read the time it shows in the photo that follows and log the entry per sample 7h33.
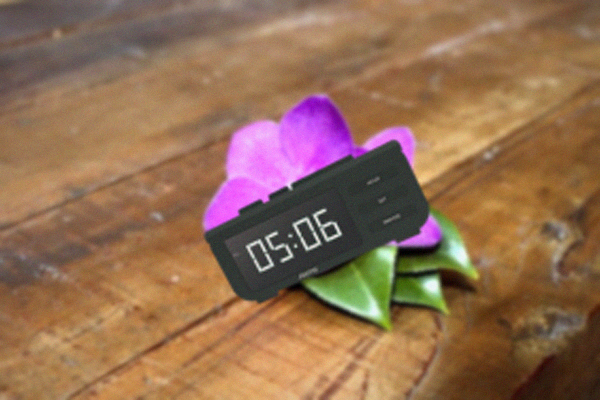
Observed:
5h06
